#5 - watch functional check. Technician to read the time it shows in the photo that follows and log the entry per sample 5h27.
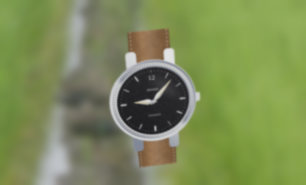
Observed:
9h07
